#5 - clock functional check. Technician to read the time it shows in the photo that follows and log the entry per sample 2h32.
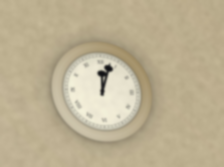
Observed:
12h03
